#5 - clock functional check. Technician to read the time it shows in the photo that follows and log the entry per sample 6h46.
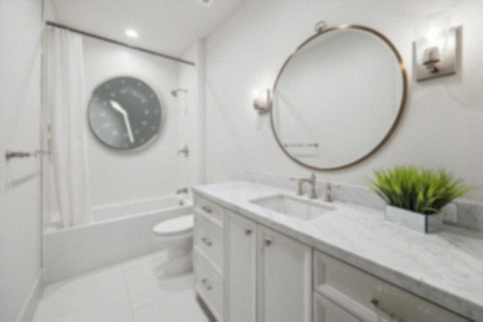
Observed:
10h28
